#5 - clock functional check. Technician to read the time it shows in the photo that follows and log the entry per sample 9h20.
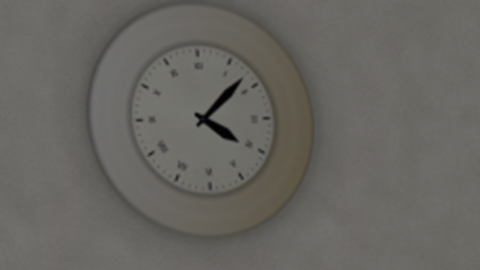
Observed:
4h08
